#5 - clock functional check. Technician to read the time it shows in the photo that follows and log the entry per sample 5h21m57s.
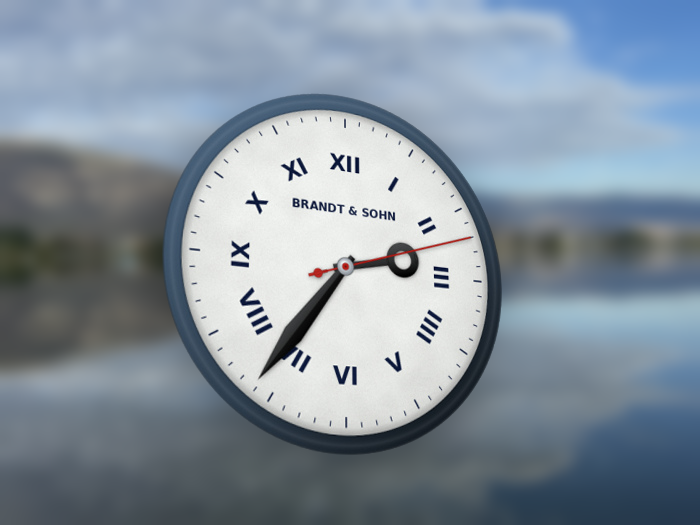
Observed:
2h36m12s
